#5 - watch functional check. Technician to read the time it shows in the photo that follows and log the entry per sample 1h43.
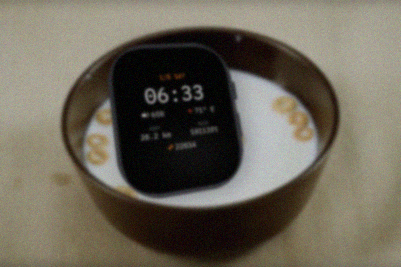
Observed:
6h33
